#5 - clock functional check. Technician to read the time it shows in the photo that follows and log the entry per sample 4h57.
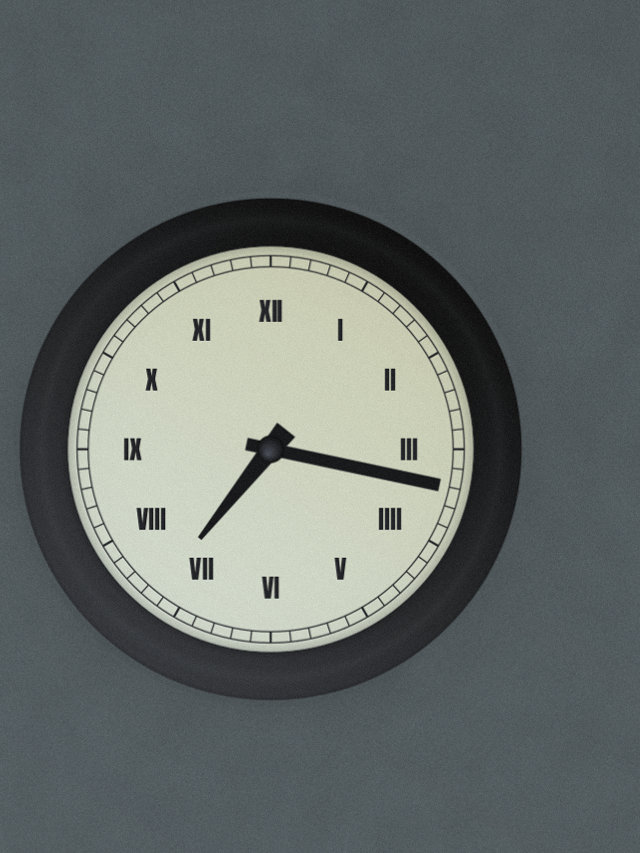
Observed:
7h17
